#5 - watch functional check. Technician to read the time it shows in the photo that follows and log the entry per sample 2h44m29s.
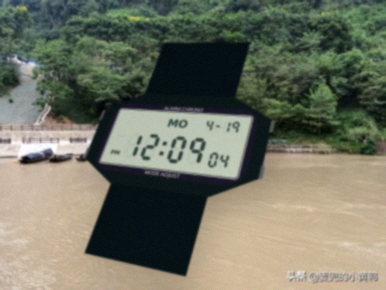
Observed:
12h09m04s
